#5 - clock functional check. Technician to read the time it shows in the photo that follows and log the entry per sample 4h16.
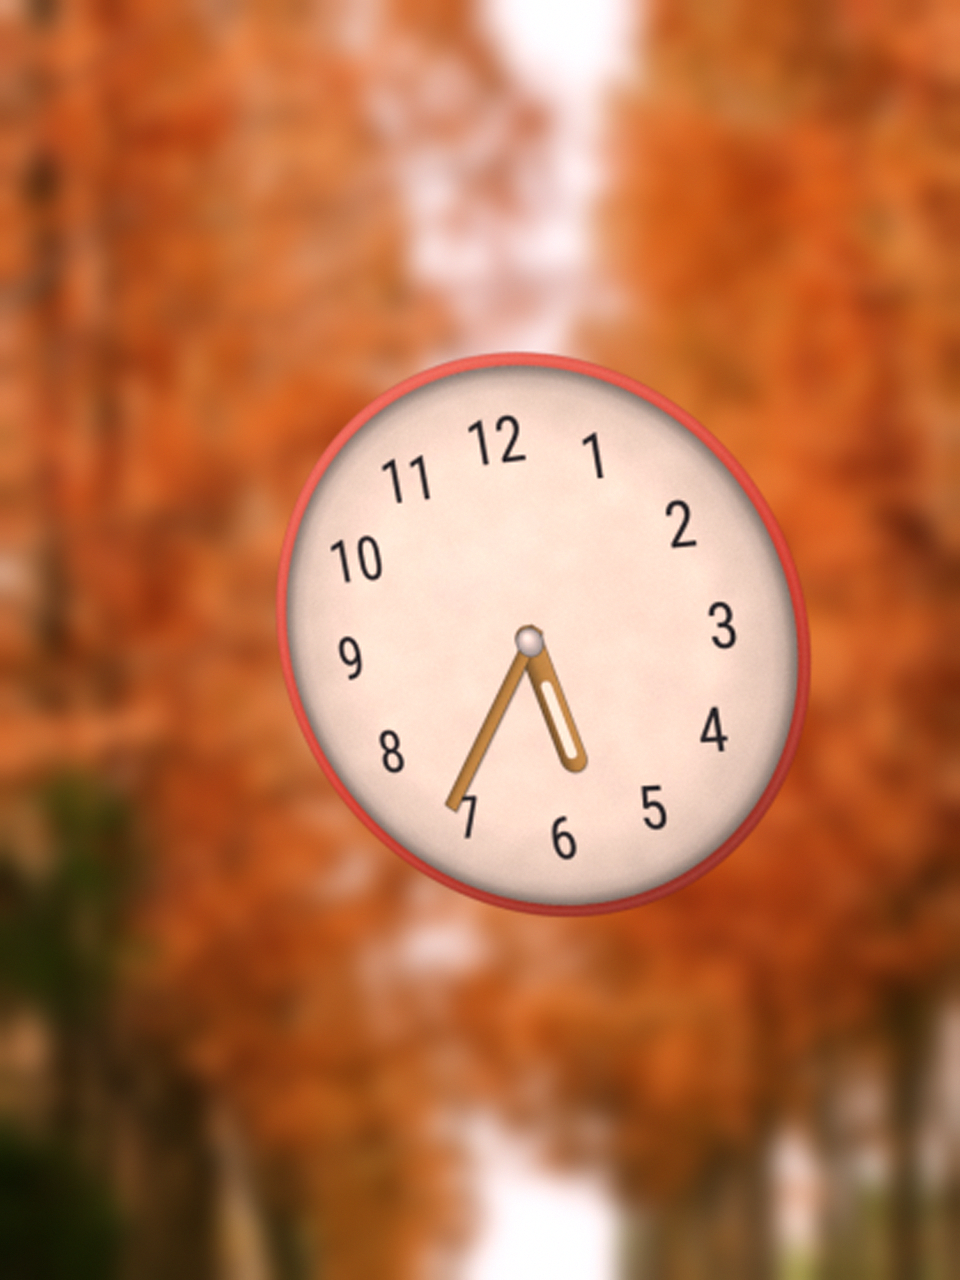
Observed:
5h36
